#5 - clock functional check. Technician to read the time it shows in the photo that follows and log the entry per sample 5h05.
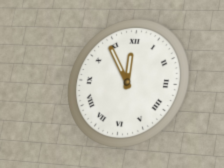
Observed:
11h54
